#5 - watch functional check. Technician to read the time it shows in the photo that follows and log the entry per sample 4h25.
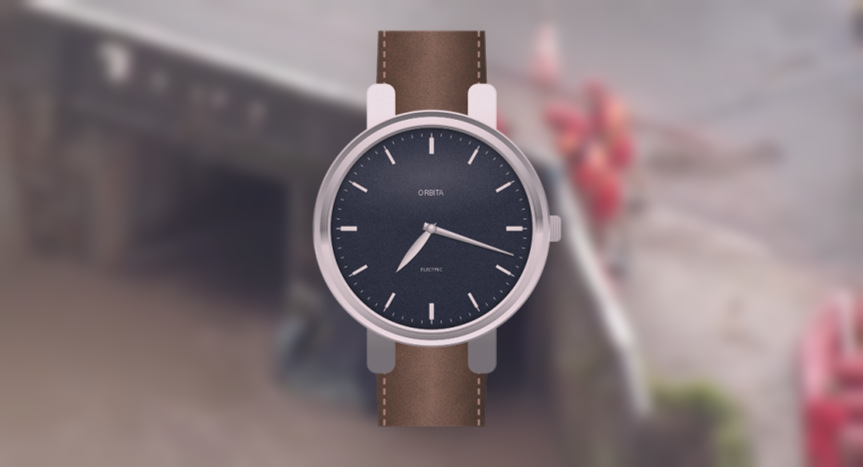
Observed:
7h18
